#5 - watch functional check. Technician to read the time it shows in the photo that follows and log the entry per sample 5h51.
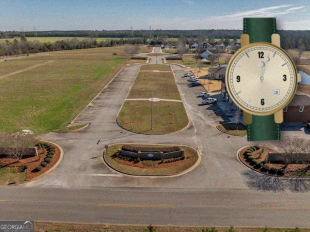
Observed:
12h03
